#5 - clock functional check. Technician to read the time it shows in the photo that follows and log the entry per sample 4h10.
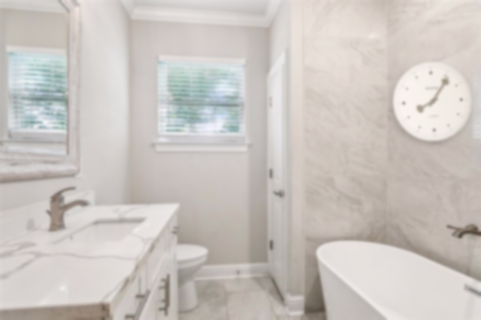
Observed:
8h06
